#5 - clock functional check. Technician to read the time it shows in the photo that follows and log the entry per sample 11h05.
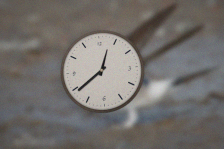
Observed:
12h39
